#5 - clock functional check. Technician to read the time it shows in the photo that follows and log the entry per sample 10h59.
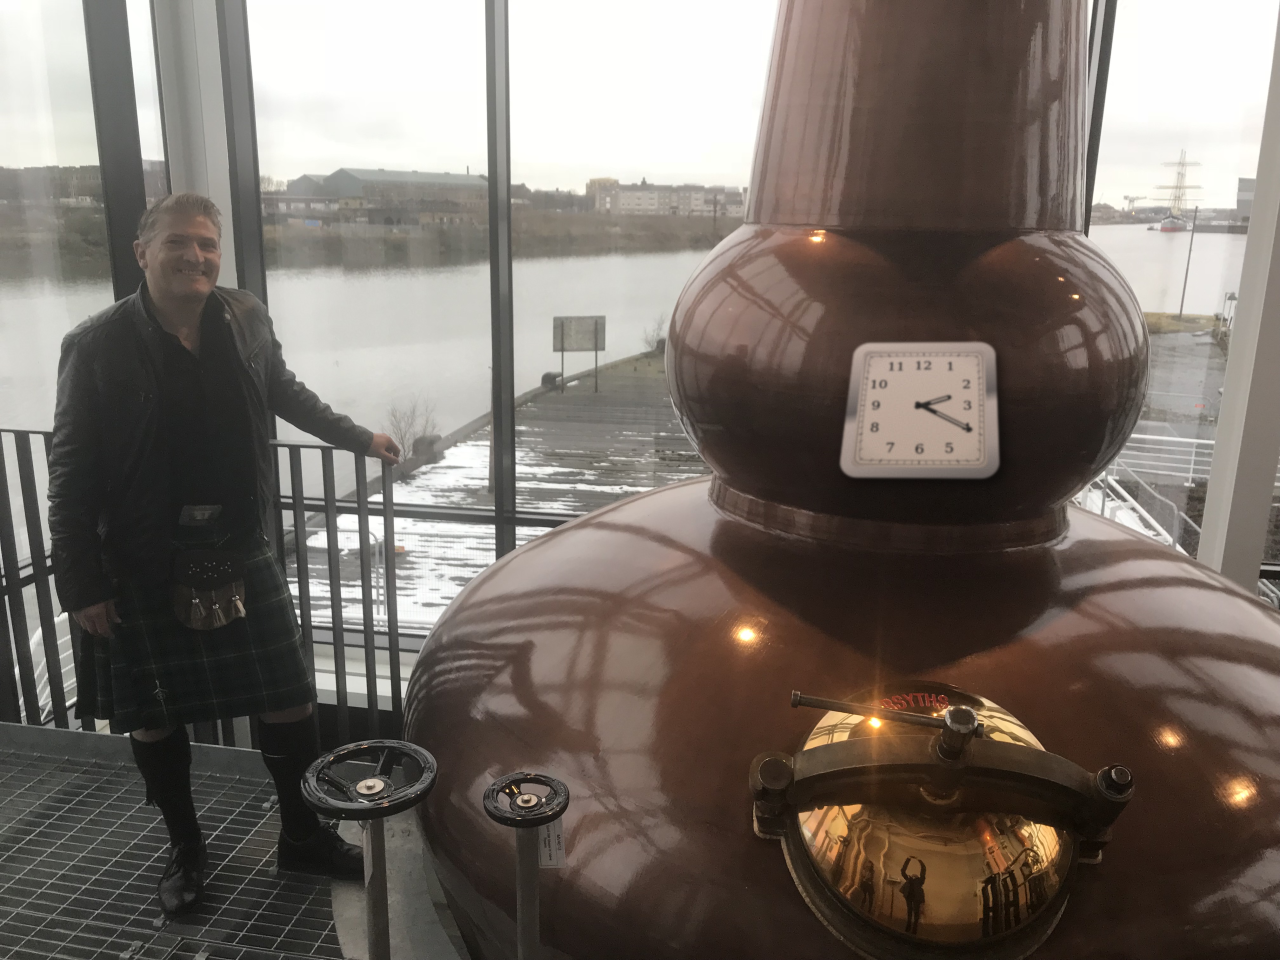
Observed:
2h20
